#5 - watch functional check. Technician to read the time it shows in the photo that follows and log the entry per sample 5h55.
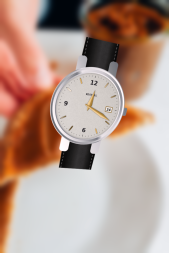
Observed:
12h19
